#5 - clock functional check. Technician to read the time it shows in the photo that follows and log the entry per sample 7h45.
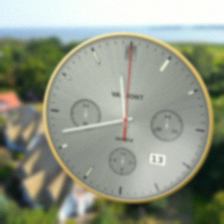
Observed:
11h42
